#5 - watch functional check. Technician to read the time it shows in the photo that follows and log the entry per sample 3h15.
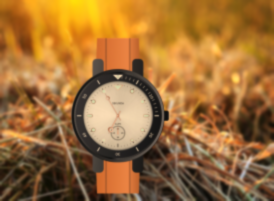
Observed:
6h55
